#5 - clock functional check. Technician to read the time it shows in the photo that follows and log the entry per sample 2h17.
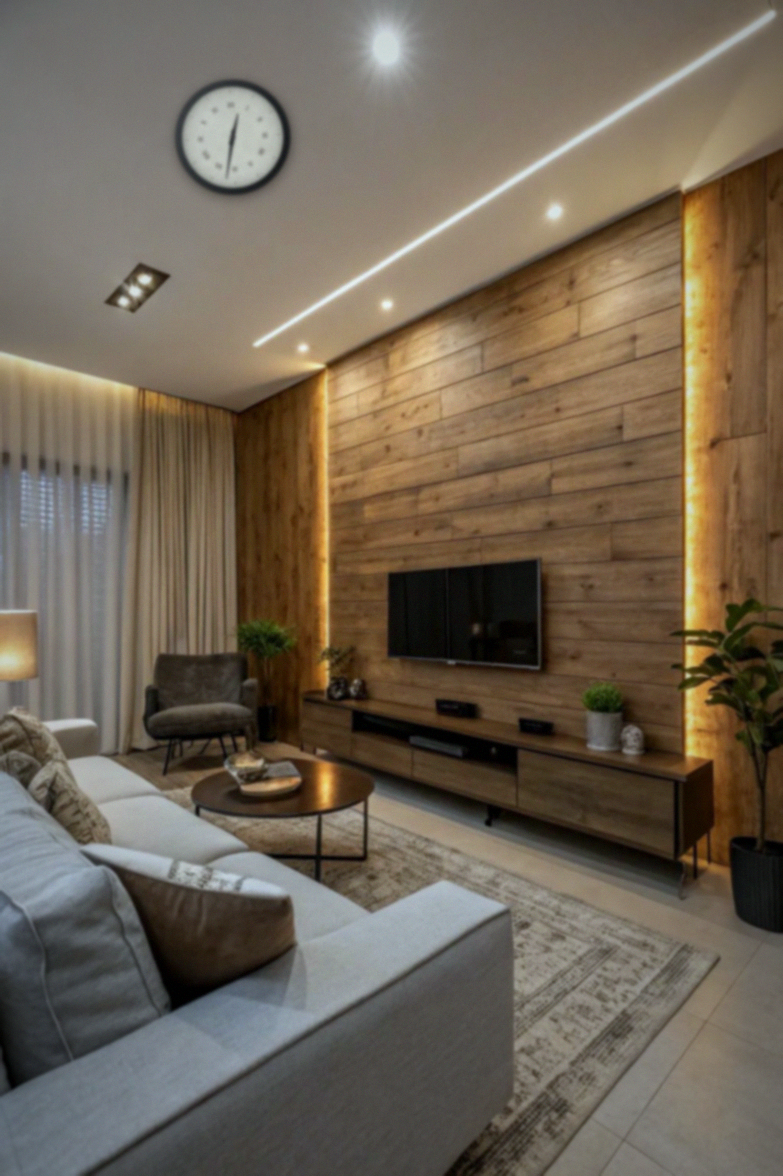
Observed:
12h32
